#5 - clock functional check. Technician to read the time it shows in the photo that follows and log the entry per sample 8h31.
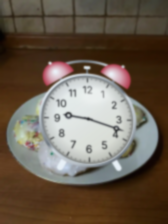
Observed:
9h18
